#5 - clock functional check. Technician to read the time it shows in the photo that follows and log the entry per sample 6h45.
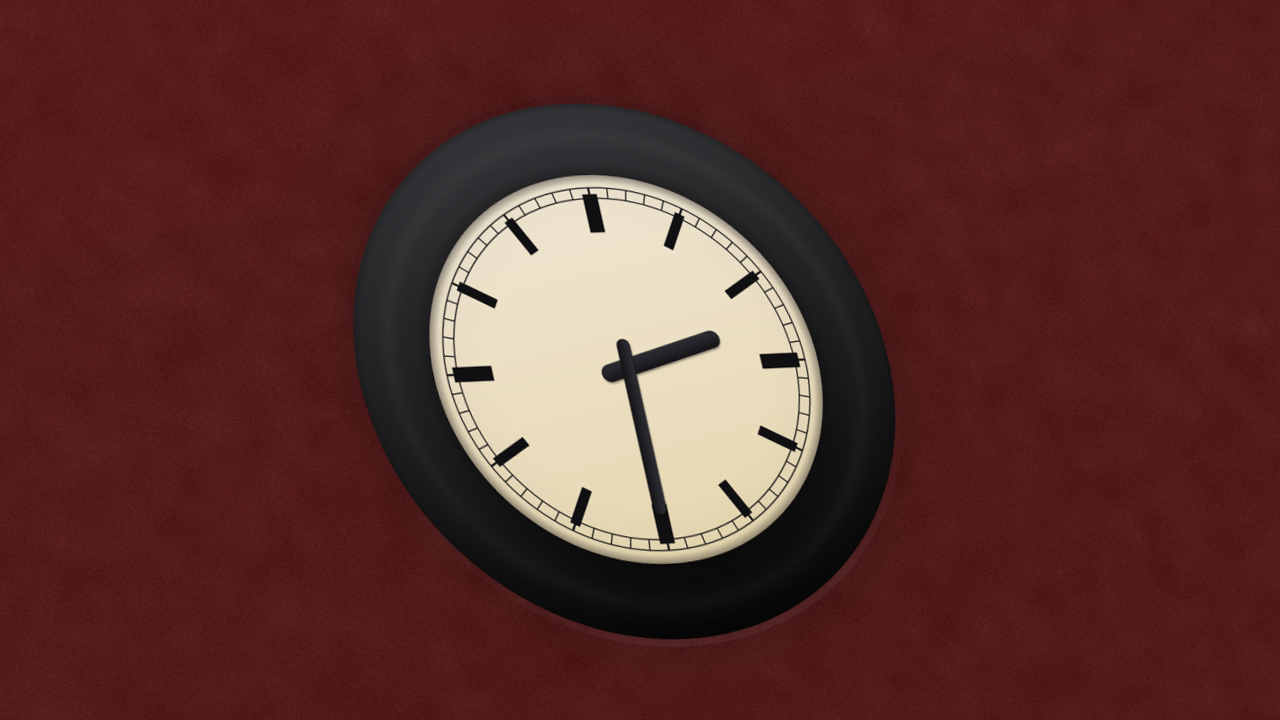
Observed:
2h30
